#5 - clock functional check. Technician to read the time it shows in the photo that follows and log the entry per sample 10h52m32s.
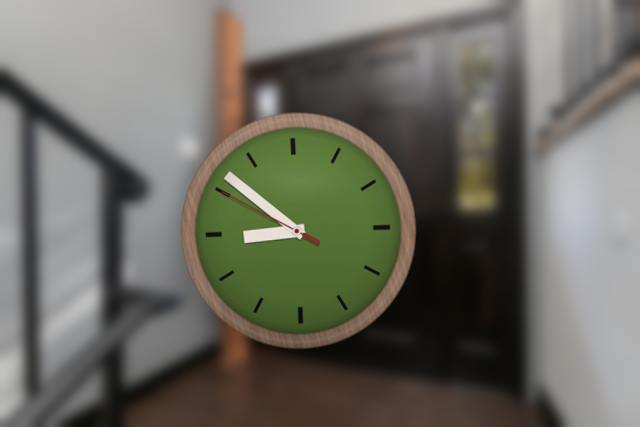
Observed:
8h51m50s
